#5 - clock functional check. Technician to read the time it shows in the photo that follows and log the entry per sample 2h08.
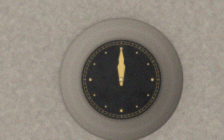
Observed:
12h00
